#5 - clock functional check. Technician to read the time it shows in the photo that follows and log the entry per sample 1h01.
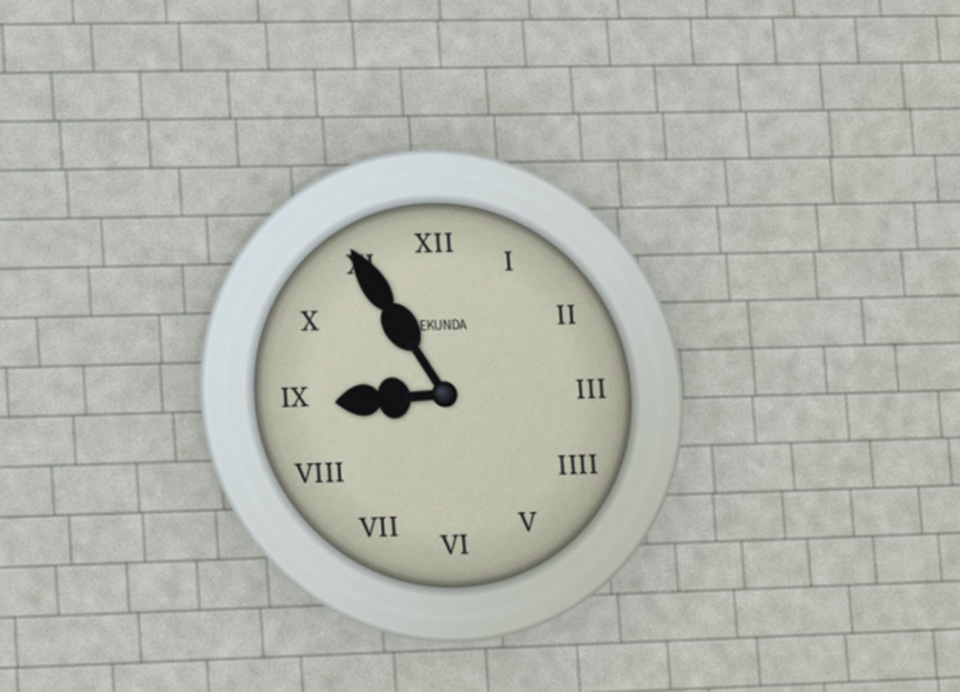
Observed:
8h55
